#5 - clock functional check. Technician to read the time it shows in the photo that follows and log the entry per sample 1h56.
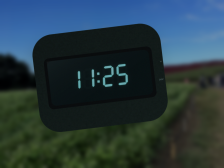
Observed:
11h25
